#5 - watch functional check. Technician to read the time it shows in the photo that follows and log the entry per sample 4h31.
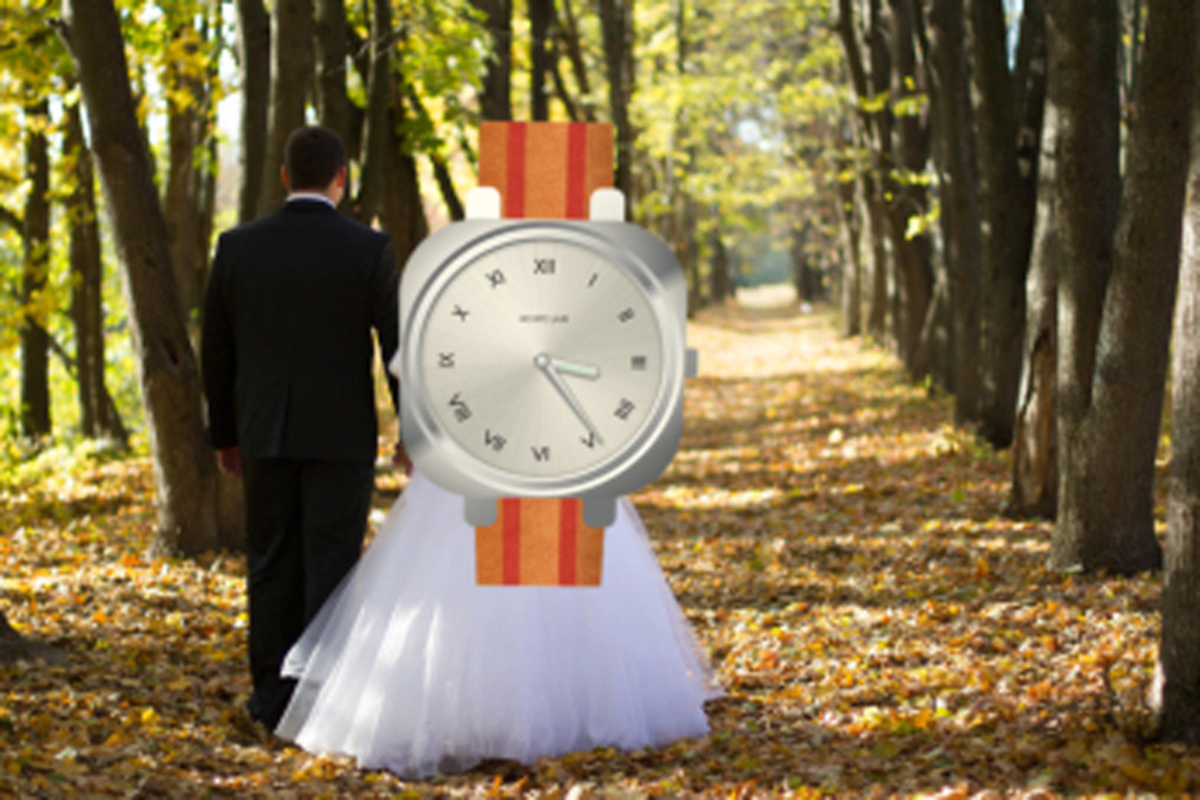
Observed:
3h24
